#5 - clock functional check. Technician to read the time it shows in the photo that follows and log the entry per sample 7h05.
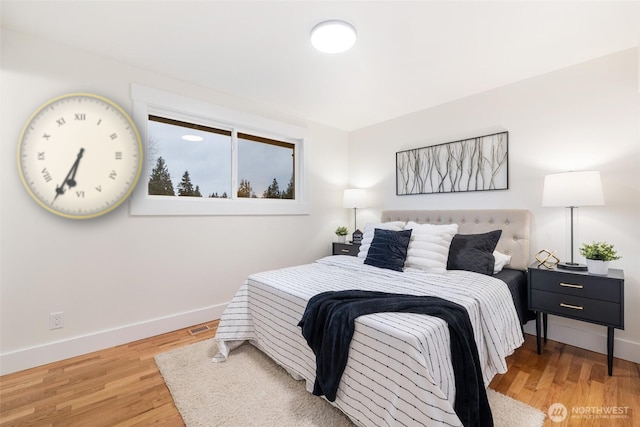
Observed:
6h35
